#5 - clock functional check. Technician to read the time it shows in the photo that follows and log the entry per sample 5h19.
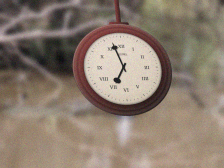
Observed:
6h57
